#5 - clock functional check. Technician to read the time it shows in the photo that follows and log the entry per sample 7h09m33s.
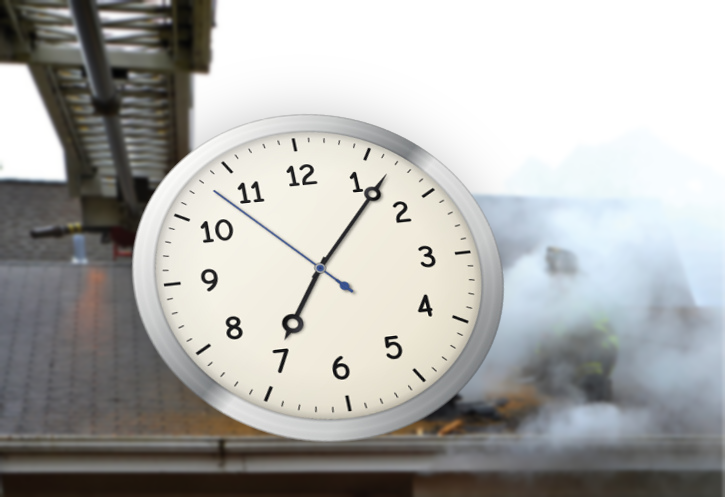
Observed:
7h06m53s
